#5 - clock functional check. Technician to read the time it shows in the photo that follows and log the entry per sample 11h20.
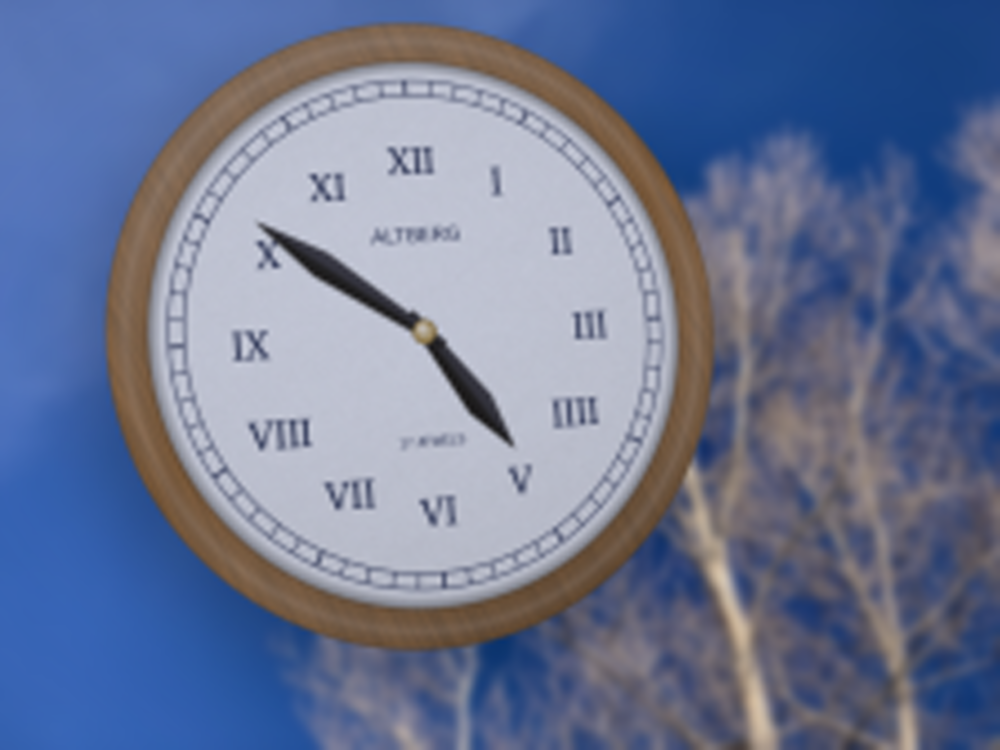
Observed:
4h51
